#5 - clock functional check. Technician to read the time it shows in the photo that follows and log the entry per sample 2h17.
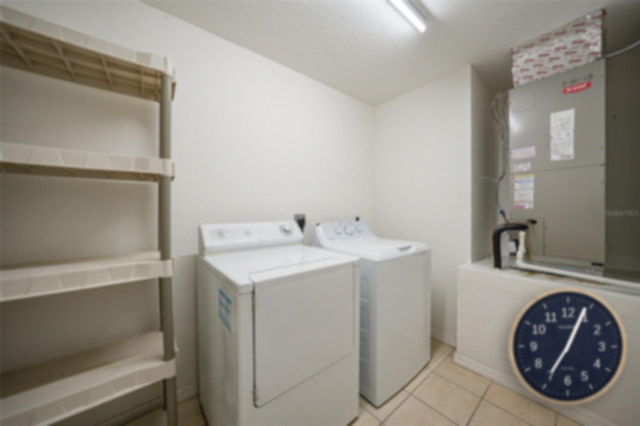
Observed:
7h04
